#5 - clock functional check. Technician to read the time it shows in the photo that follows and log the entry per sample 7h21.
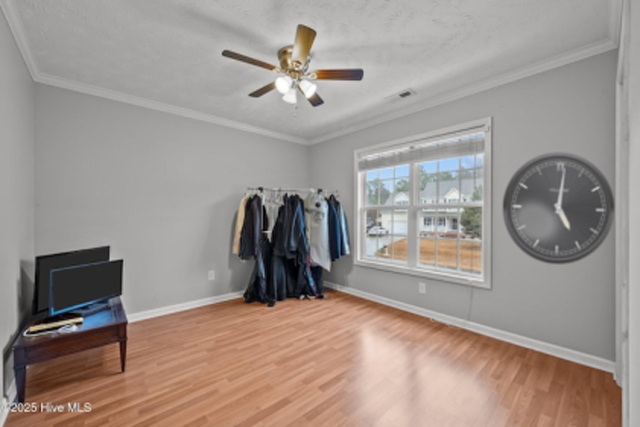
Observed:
5h01
